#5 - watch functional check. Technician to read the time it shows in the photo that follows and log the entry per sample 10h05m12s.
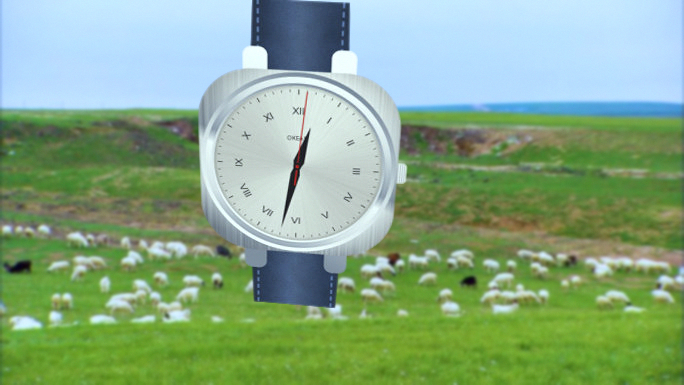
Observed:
12h32m01s
